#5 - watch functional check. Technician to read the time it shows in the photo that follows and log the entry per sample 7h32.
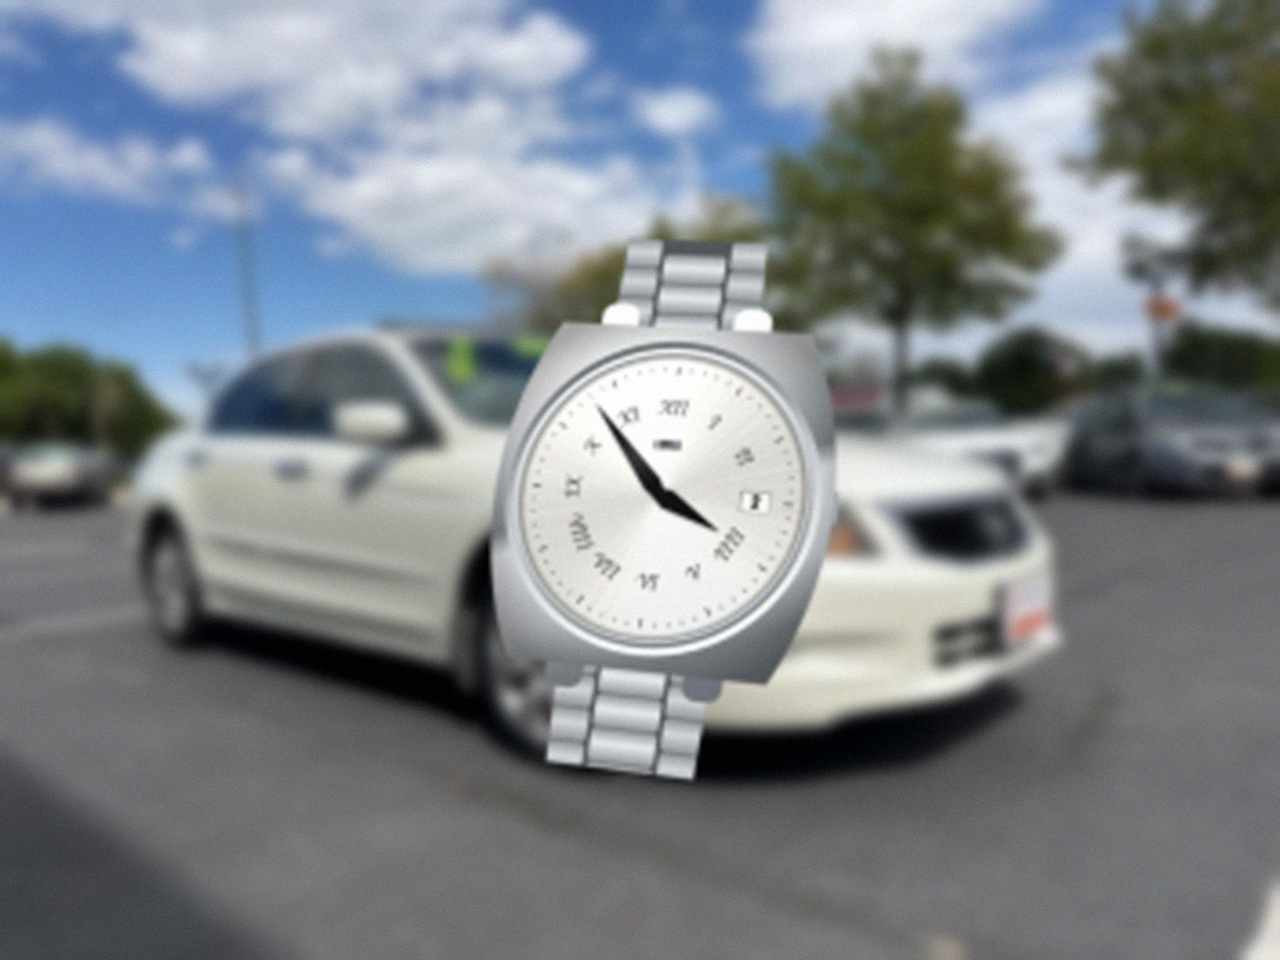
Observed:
3h53
